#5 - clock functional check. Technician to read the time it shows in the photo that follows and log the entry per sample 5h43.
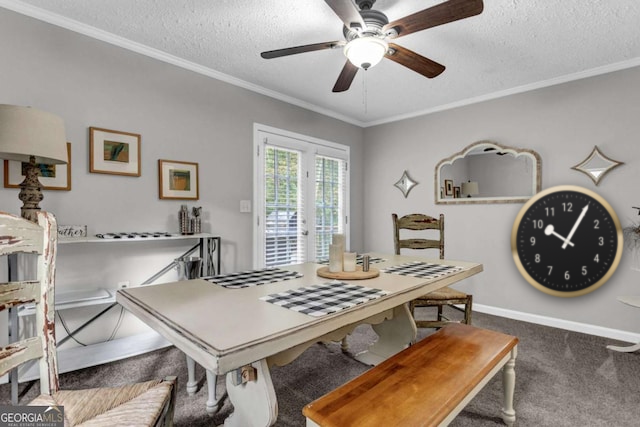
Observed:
10h05
